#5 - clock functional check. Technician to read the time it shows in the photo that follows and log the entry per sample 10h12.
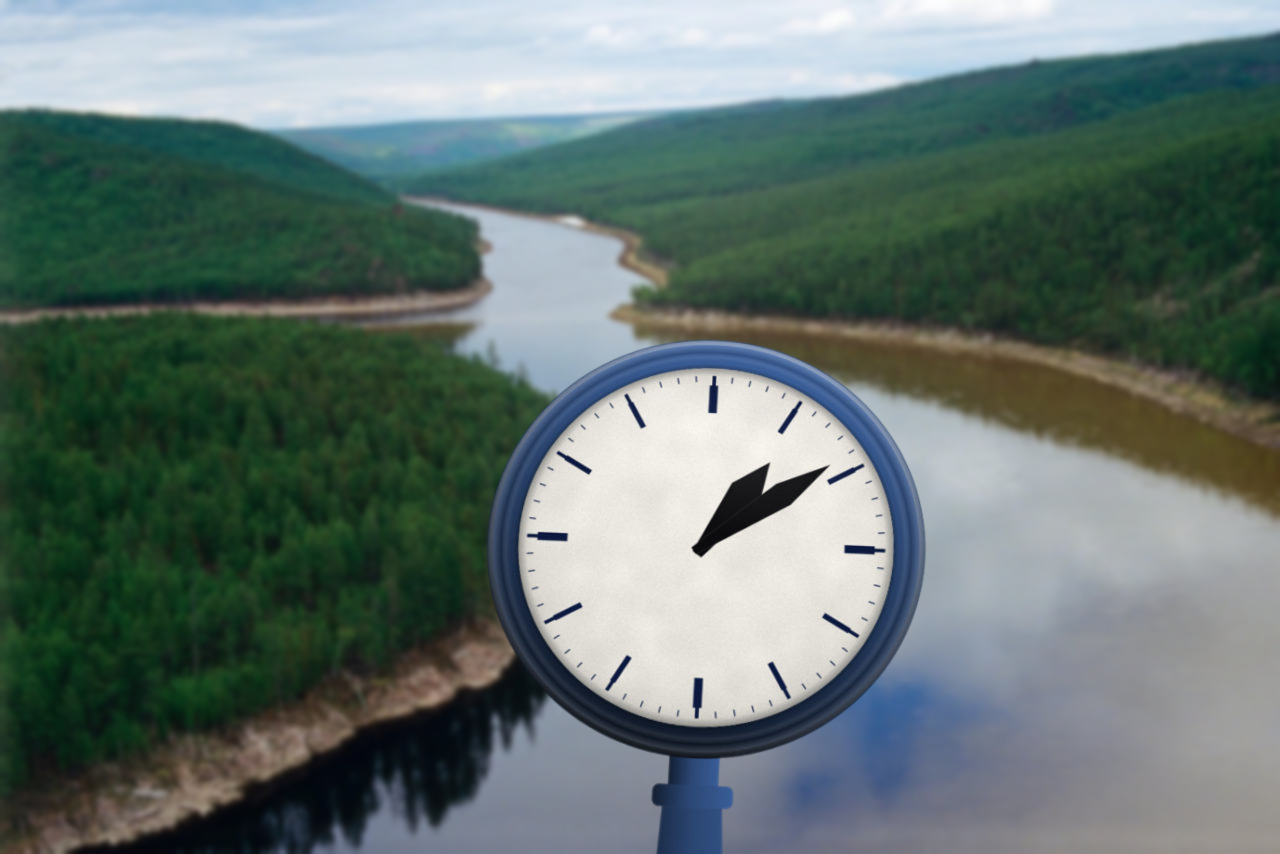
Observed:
1h09
